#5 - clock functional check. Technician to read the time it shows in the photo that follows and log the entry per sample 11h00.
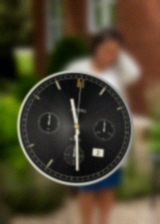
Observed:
11h29
